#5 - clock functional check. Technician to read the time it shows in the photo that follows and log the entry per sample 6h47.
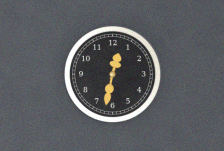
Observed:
12h32
